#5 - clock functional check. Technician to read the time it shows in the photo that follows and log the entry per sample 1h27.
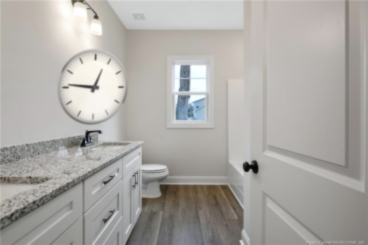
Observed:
12h46
